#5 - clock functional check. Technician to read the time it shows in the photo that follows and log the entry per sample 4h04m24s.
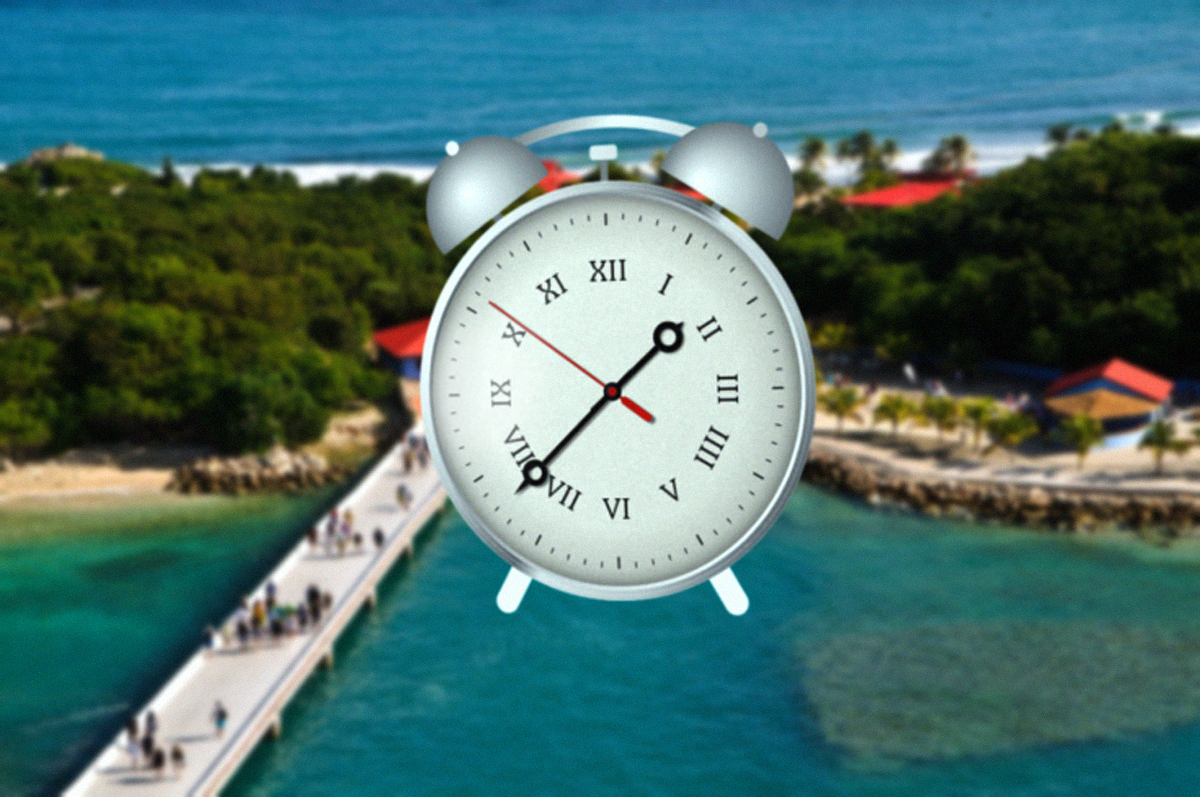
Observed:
1h37m51s
